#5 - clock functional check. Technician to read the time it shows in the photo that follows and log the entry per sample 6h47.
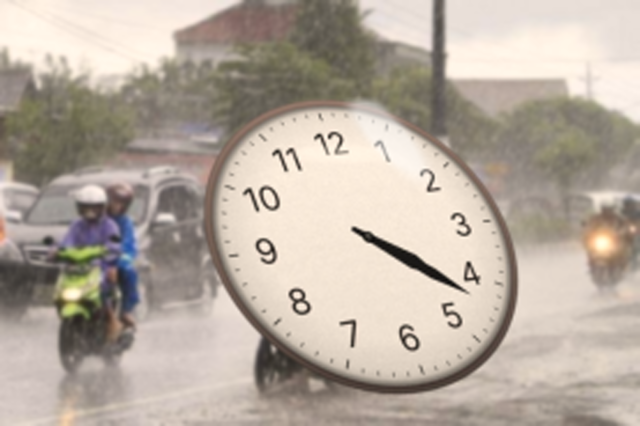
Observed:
4h22
